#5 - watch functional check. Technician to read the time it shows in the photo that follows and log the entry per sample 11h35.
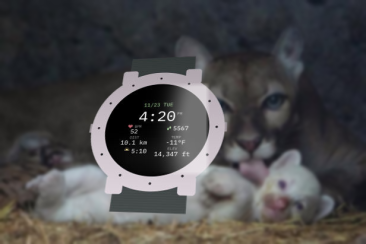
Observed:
4h20
